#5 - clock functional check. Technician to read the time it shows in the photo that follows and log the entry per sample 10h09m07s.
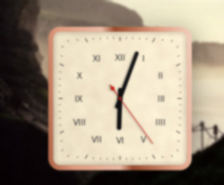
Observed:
6h03m24s
